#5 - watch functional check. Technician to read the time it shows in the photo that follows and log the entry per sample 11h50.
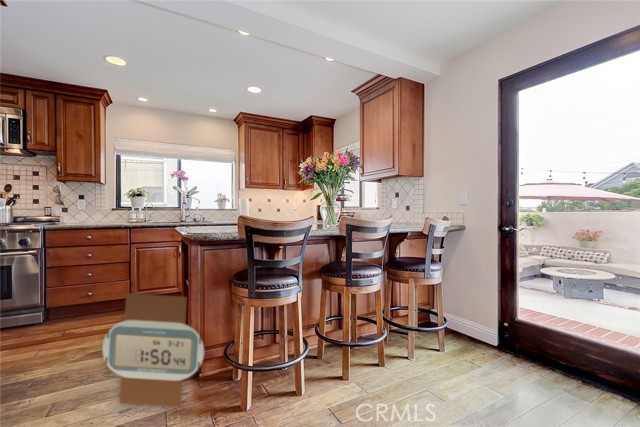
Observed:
1h50
